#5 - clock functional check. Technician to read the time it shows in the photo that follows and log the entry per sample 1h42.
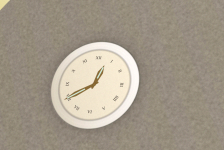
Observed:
12h40
